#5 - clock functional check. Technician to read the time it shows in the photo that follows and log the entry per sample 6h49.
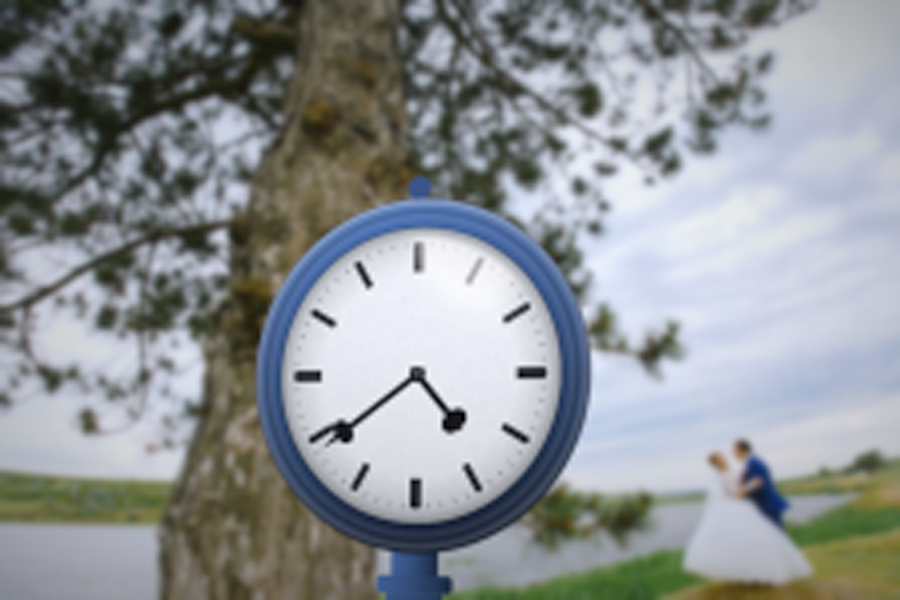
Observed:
4h39
